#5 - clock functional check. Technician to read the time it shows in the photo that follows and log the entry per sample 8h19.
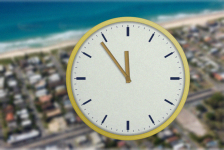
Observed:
11h54
